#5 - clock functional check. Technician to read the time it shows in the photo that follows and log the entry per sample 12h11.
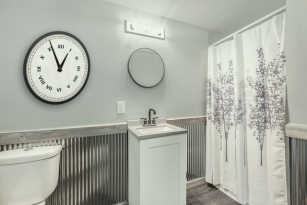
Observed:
12h56
